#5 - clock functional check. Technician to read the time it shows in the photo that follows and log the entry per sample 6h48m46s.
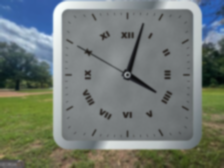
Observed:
4h02m50s
